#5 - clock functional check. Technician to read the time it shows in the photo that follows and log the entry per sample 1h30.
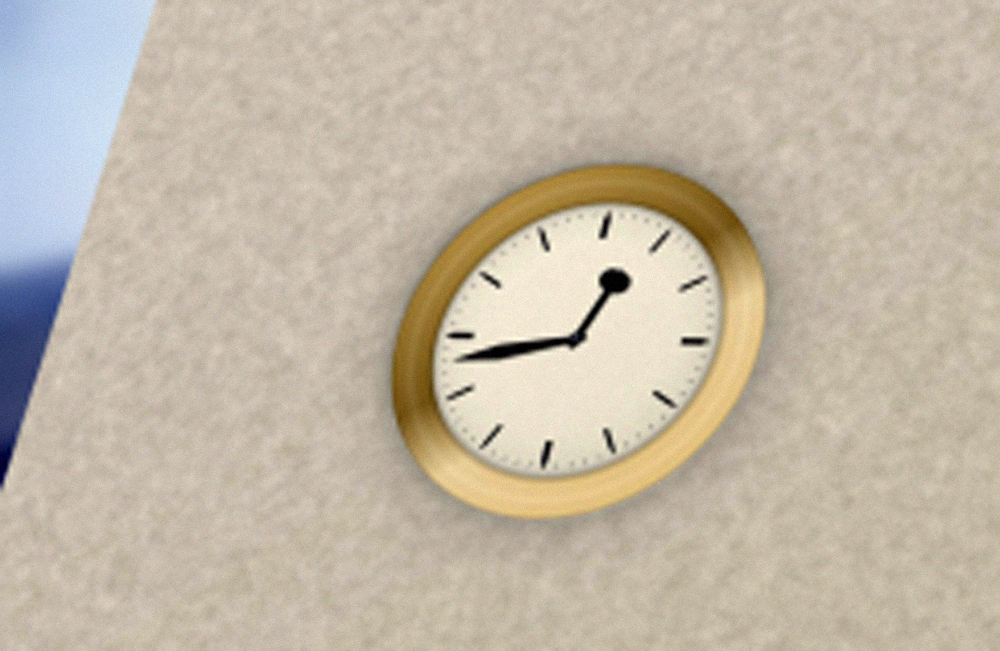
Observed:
12h43
